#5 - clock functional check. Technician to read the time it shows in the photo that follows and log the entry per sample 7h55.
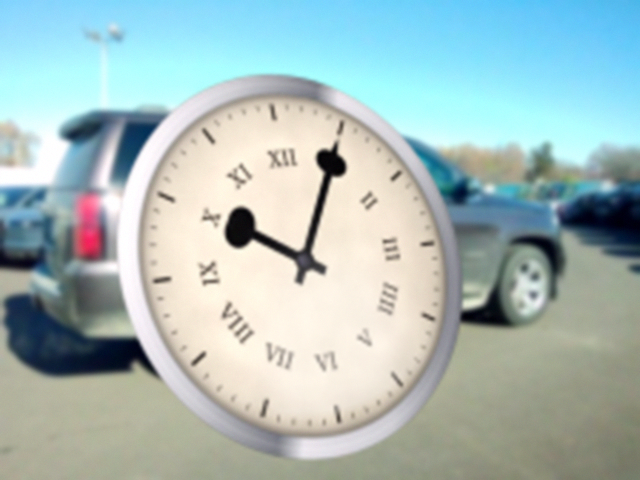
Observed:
10h05
